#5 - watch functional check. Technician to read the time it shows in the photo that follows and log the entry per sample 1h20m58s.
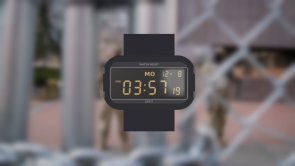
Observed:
3h57m19s
